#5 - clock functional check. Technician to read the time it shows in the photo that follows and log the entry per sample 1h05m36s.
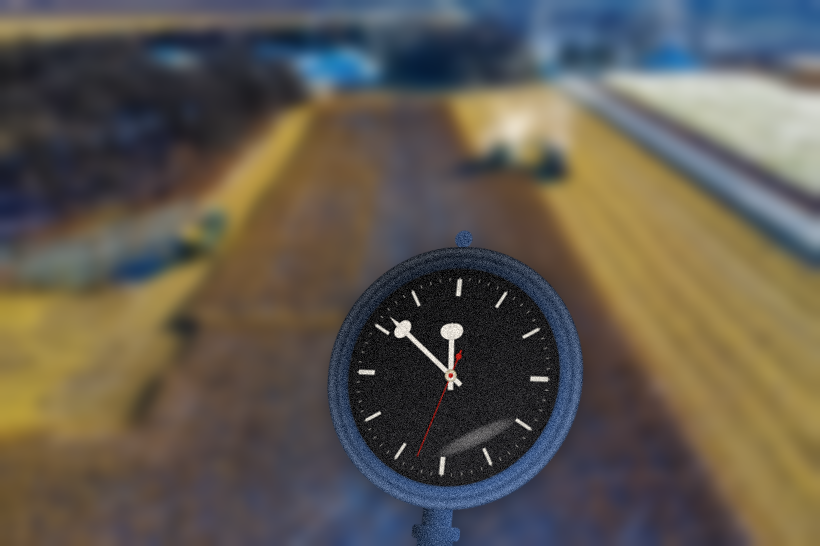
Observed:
11h51m33s
